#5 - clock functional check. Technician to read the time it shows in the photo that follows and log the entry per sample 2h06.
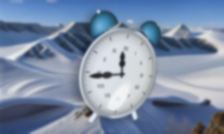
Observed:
11h44
